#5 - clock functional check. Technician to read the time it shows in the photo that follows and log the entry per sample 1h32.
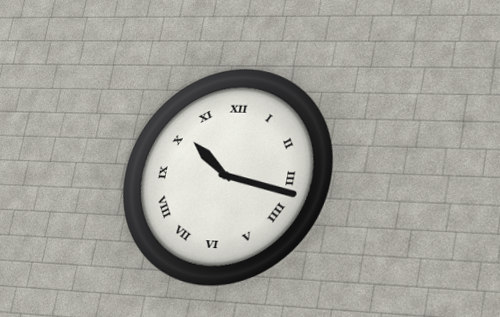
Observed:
10h17
